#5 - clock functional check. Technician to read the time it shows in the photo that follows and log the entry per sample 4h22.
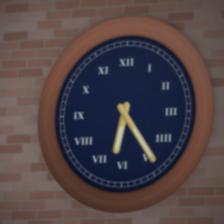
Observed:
6h24
